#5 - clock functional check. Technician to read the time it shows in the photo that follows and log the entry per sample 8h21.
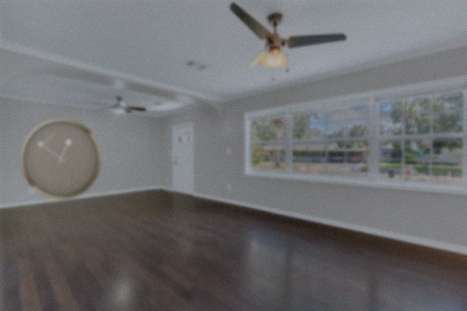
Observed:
12h51
